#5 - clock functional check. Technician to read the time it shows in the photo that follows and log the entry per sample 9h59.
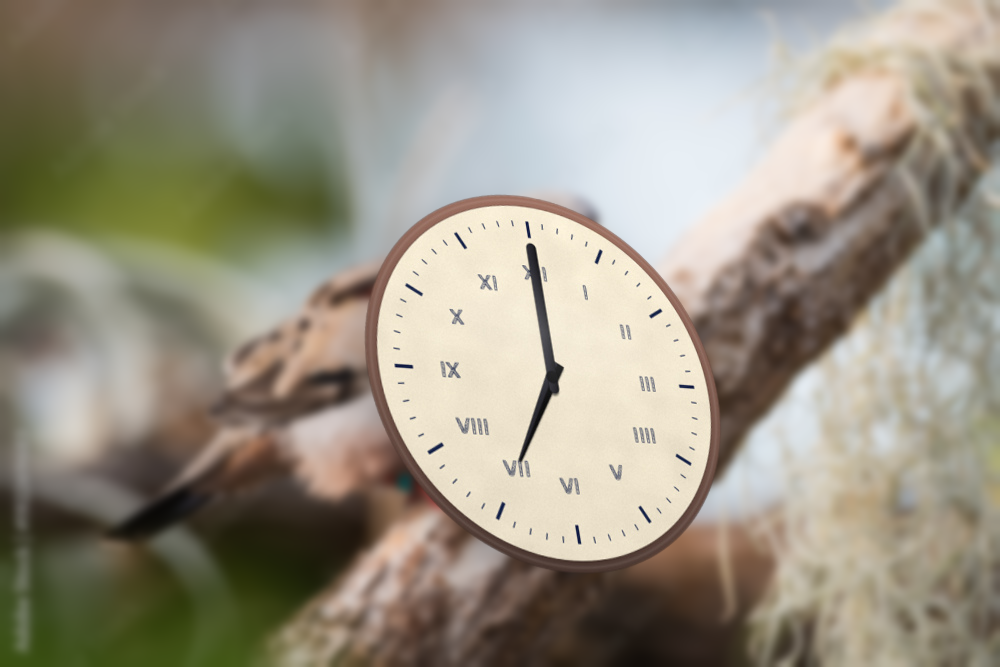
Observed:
7h00
